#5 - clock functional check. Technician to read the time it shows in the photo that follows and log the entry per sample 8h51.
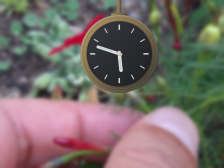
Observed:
5h48
